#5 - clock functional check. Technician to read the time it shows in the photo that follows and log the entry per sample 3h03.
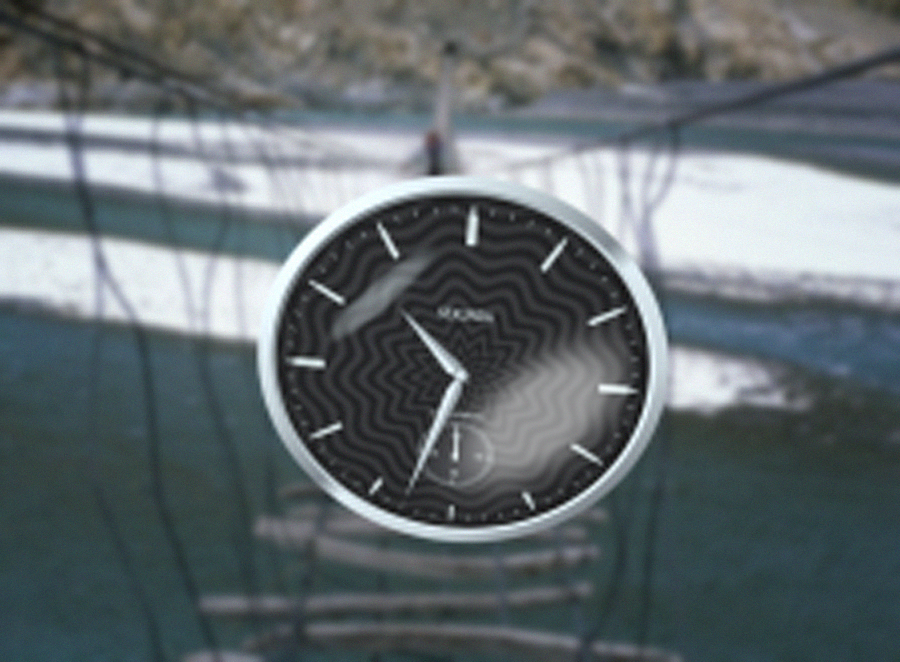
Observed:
10h33
